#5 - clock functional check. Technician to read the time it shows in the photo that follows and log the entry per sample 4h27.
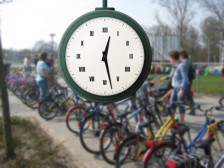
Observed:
12h28
